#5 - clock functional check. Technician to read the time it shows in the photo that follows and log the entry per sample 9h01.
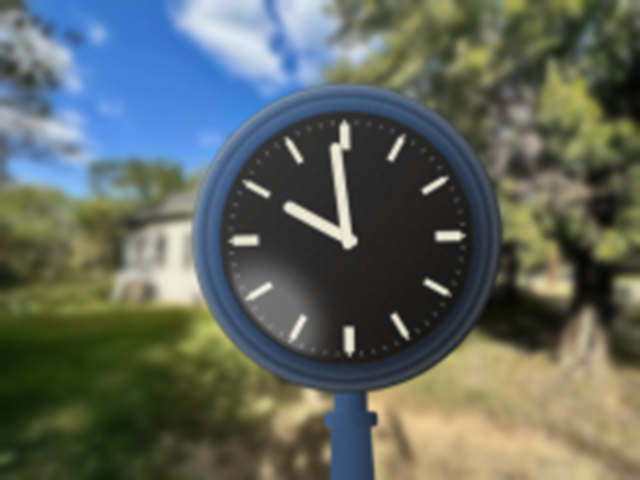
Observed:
9h59
